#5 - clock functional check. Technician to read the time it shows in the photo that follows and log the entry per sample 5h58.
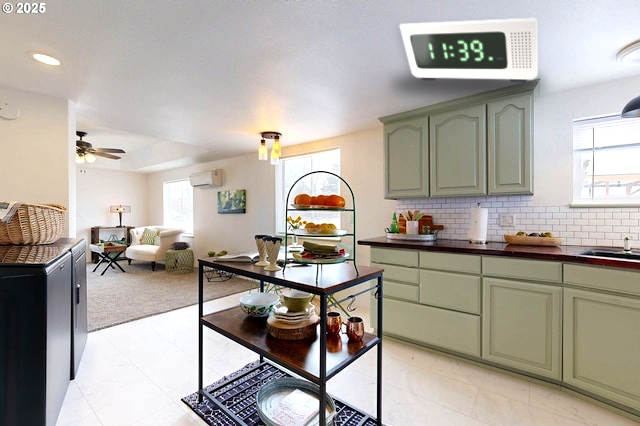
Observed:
11h39
